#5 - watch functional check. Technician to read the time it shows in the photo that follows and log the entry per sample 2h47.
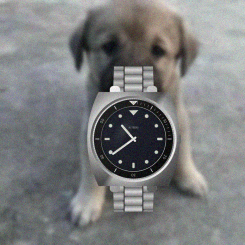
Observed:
10h39
